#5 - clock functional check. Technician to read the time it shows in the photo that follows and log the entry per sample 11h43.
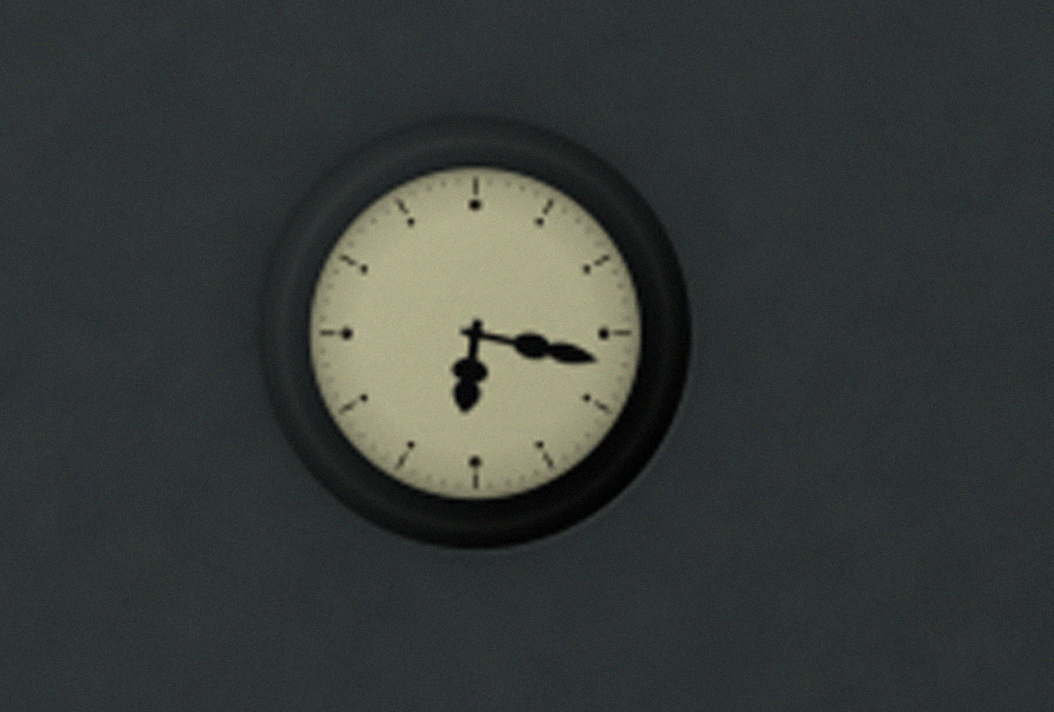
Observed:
6h17
